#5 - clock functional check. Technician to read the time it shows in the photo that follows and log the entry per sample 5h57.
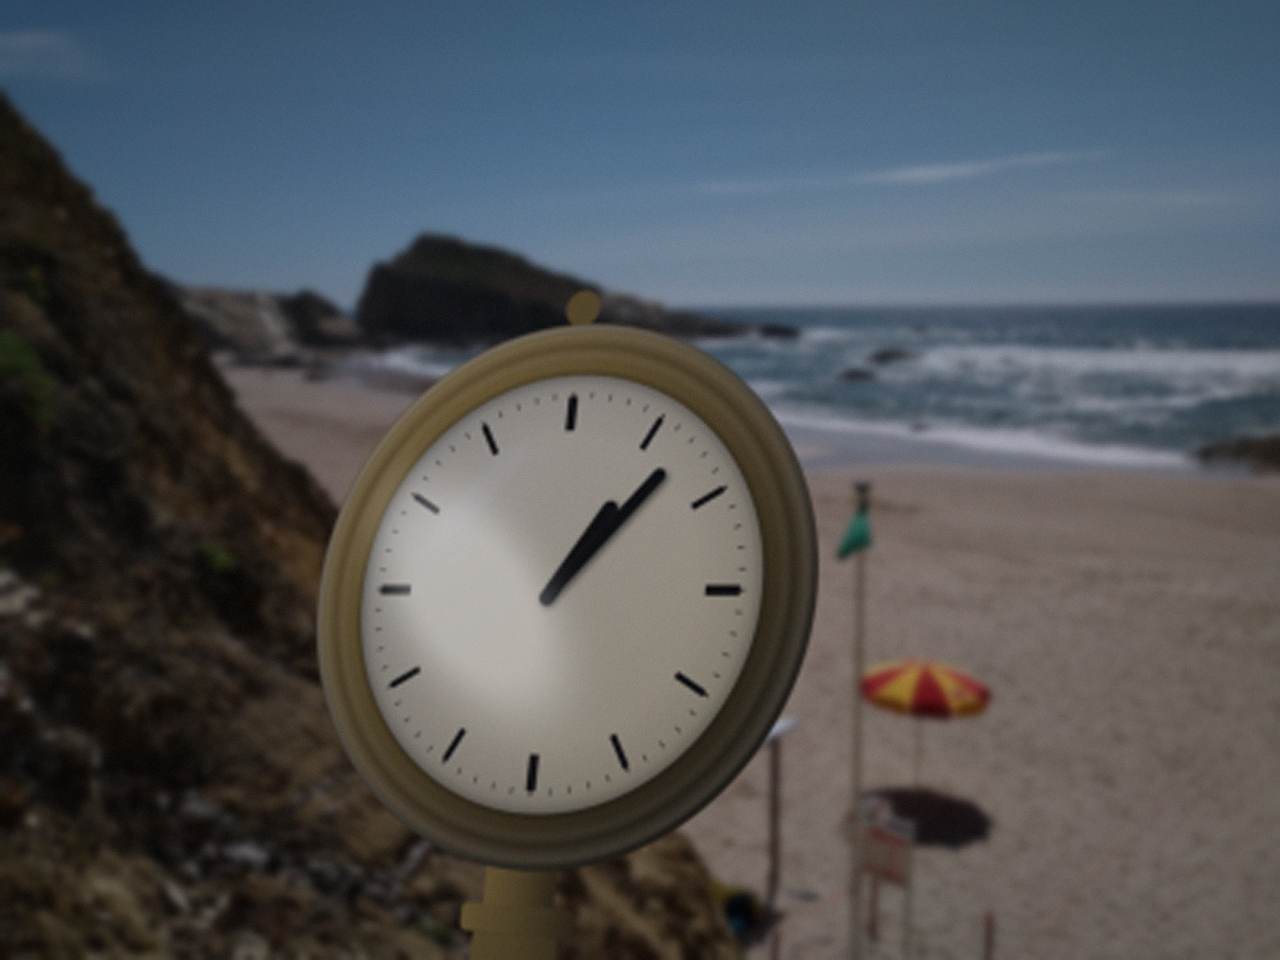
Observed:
1h07
